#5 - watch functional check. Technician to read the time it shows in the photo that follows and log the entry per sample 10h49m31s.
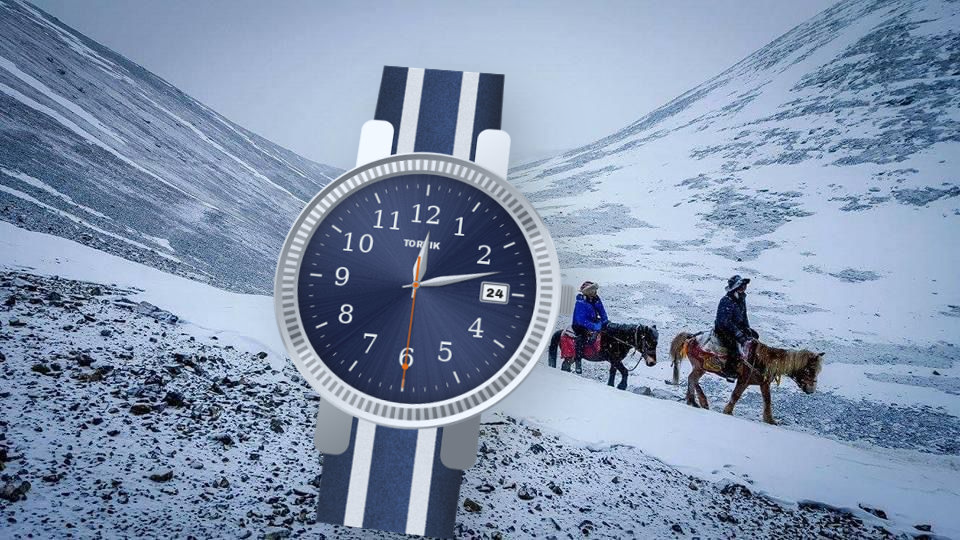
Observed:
12h12m30s
